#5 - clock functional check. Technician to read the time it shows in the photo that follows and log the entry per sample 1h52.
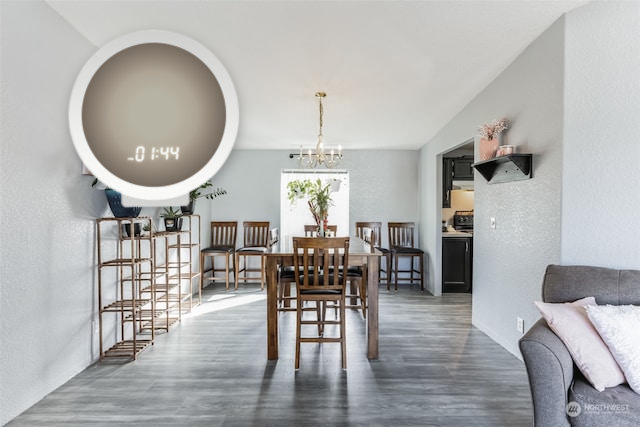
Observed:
1h44
